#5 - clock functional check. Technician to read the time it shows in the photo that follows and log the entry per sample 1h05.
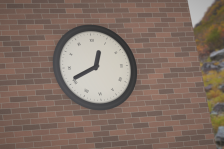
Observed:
12h41
